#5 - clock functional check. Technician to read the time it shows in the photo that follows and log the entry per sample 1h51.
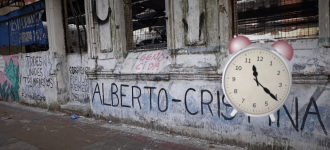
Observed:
11h21
